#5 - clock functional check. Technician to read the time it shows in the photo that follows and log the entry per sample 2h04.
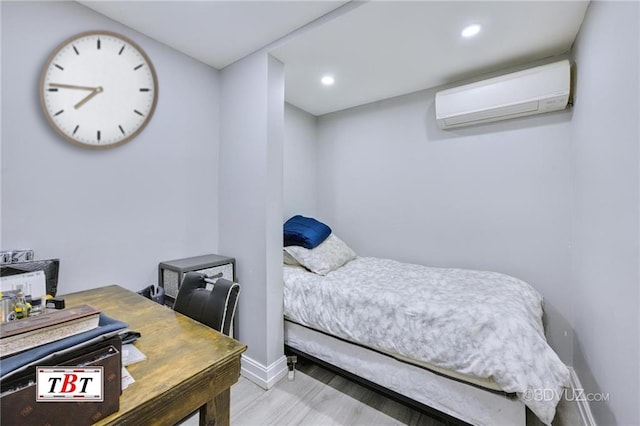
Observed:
7h46
